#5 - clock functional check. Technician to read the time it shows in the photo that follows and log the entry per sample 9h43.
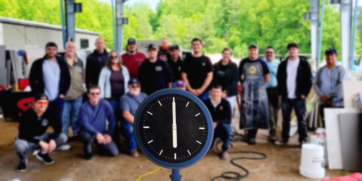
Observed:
6h00
